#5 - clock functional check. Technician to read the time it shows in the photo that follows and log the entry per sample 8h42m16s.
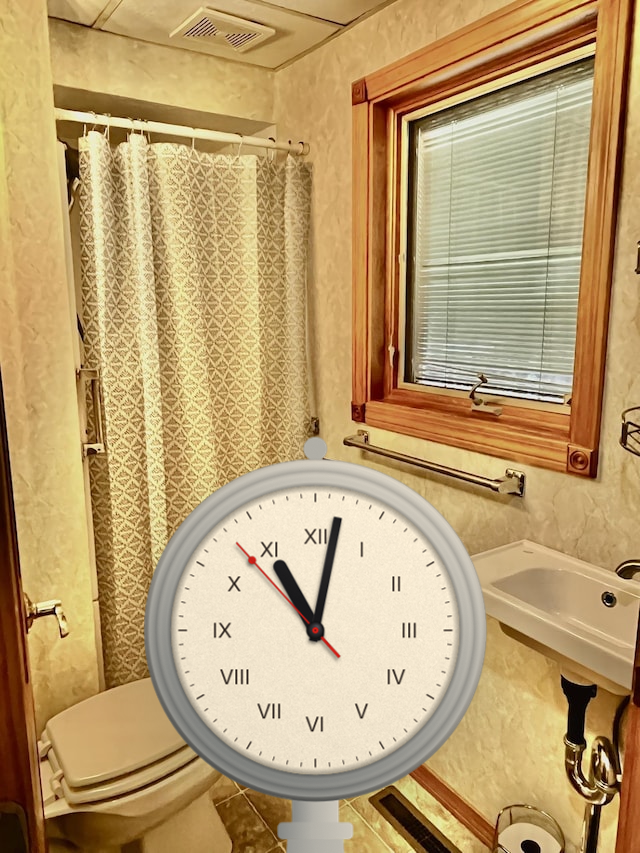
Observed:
11h01m53s
